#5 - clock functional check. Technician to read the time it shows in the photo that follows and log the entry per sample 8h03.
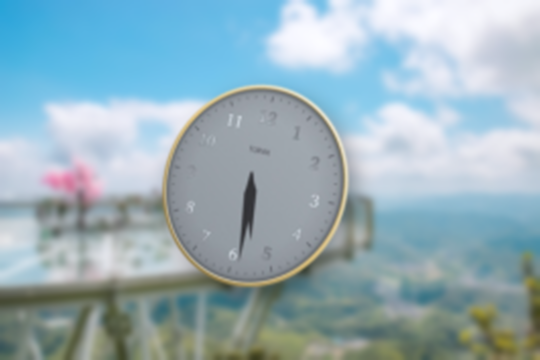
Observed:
5h29
